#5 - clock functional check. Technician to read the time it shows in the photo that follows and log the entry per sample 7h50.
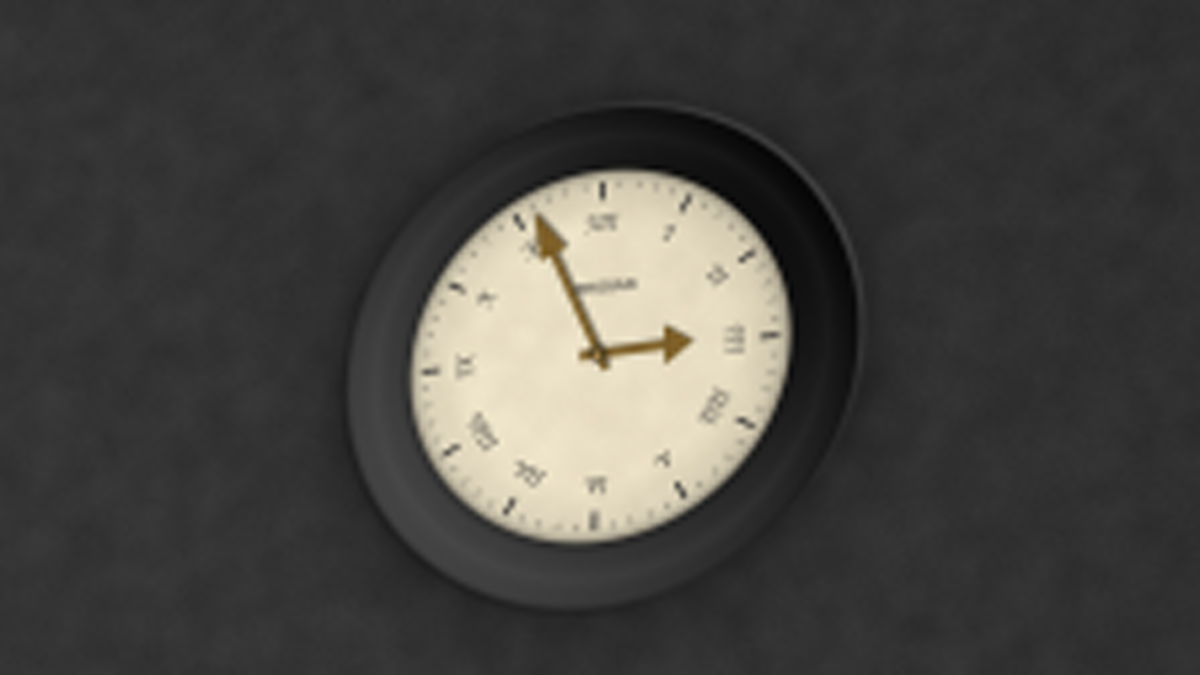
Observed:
2h56
